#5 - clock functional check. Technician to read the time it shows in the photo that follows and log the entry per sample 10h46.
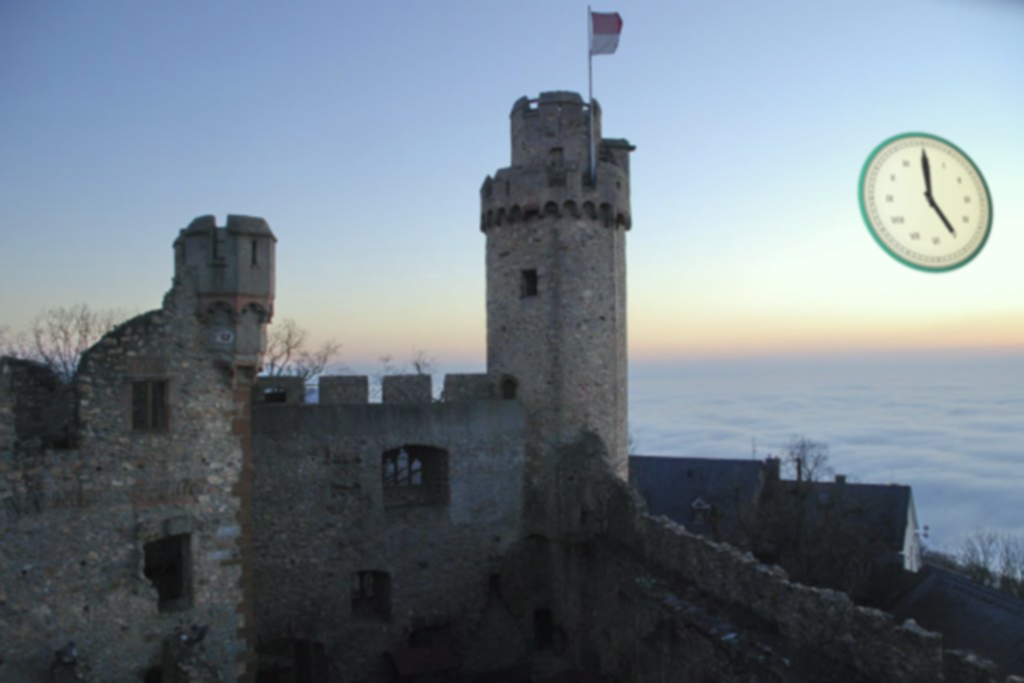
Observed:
5h00
